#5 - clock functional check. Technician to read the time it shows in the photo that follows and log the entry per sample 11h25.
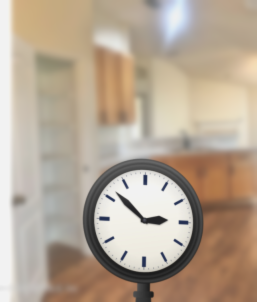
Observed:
2h52
